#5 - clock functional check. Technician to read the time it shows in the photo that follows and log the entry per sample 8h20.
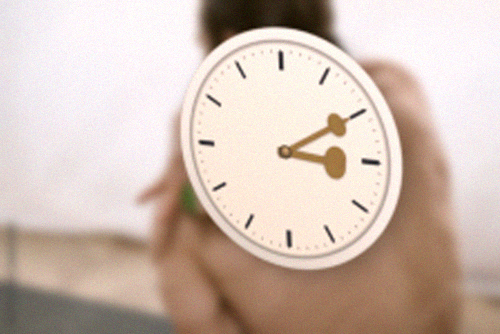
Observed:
3h10
